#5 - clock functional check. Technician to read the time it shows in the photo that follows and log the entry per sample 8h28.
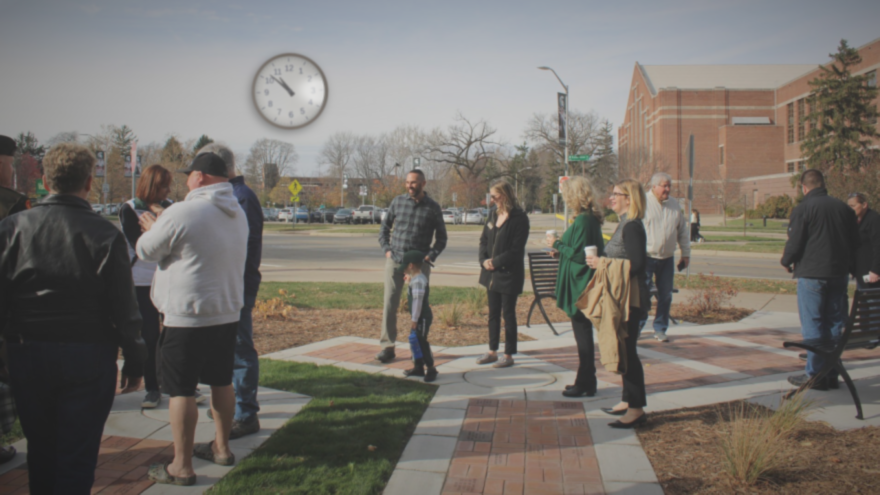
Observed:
10h52
